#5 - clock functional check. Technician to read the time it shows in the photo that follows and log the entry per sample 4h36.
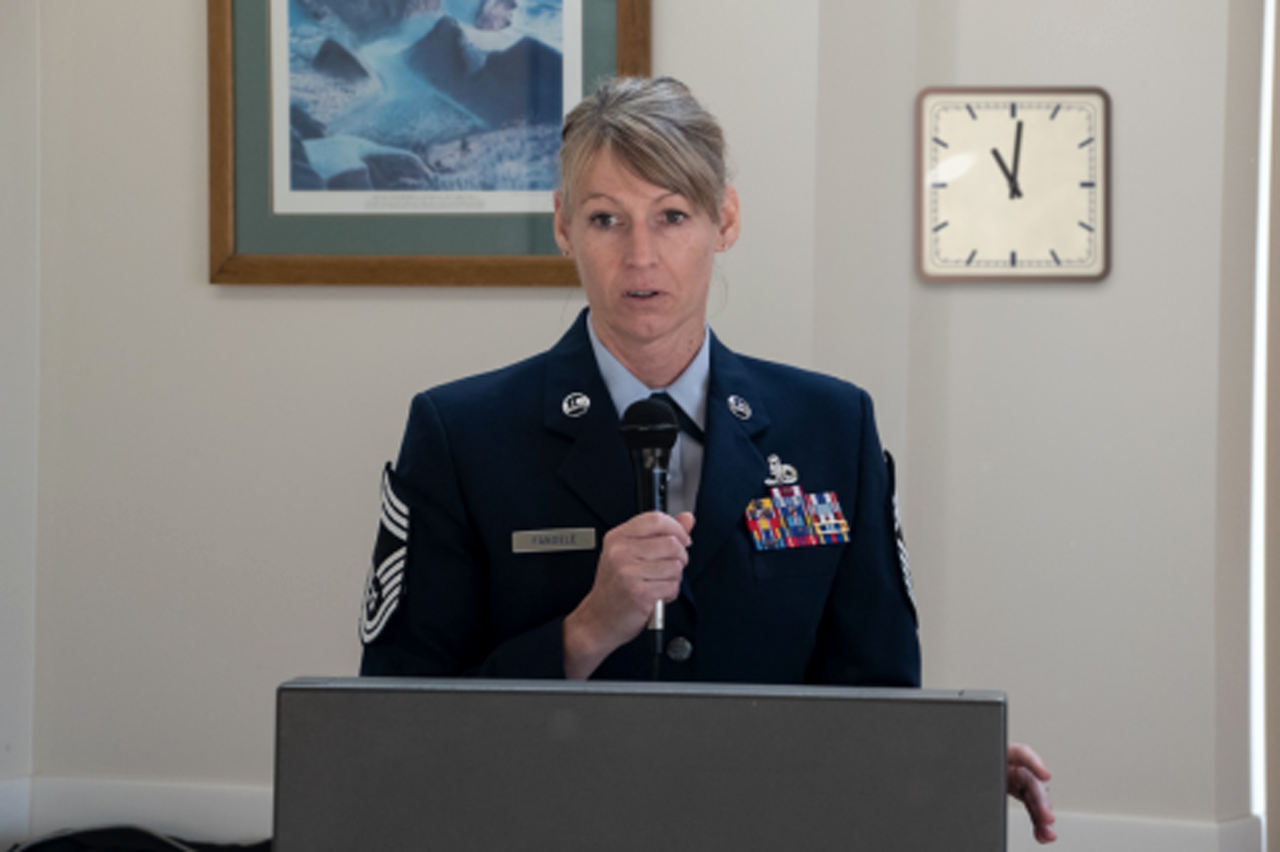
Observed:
11h01
